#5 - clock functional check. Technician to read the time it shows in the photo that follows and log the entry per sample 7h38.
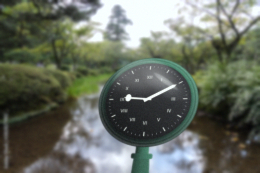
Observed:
9h10
